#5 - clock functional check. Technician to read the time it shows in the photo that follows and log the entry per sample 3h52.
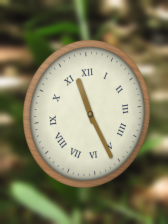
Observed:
11h26
